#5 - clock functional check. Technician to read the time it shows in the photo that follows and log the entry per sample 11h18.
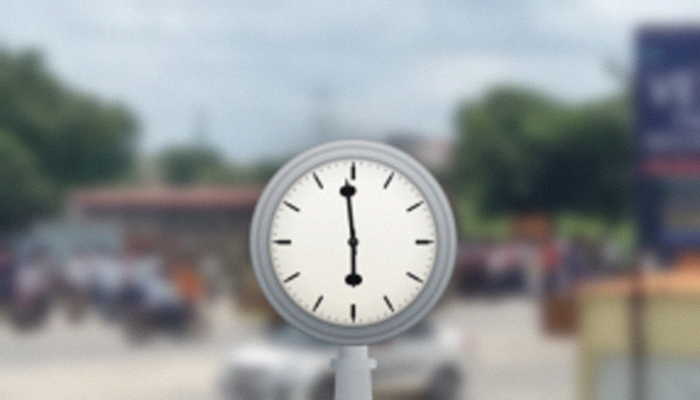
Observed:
5h59
